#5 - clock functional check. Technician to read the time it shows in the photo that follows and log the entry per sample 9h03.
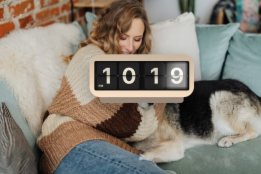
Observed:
10h19
